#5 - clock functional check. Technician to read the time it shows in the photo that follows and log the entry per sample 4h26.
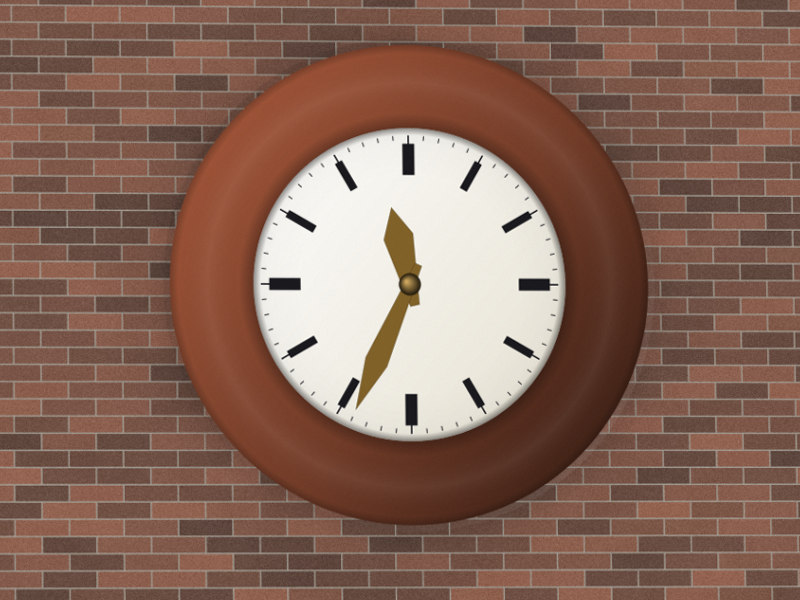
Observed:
11h34
